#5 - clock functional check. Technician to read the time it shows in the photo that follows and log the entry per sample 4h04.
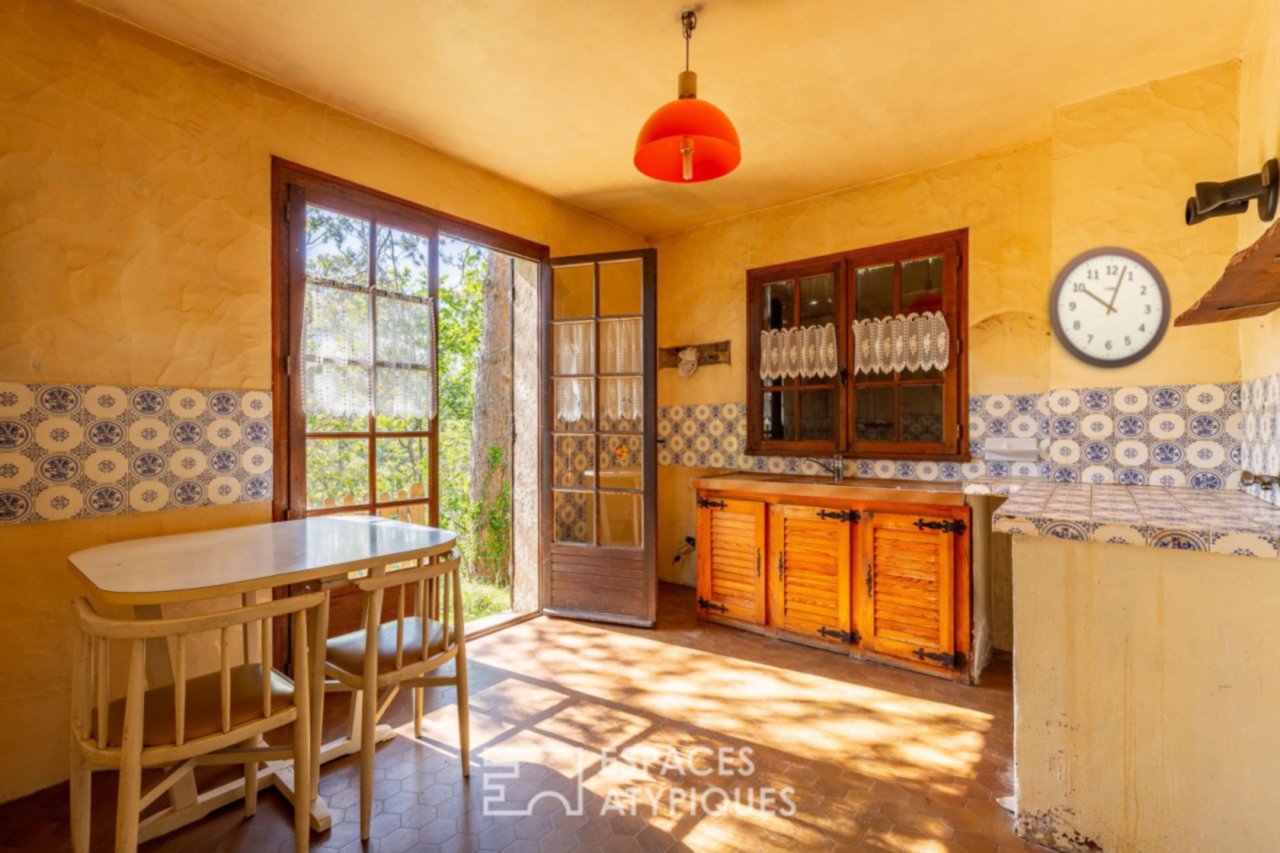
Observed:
10h03
